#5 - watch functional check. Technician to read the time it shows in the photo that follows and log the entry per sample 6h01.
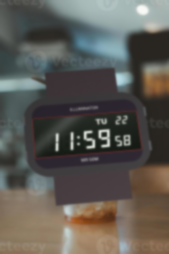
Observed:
11h59
